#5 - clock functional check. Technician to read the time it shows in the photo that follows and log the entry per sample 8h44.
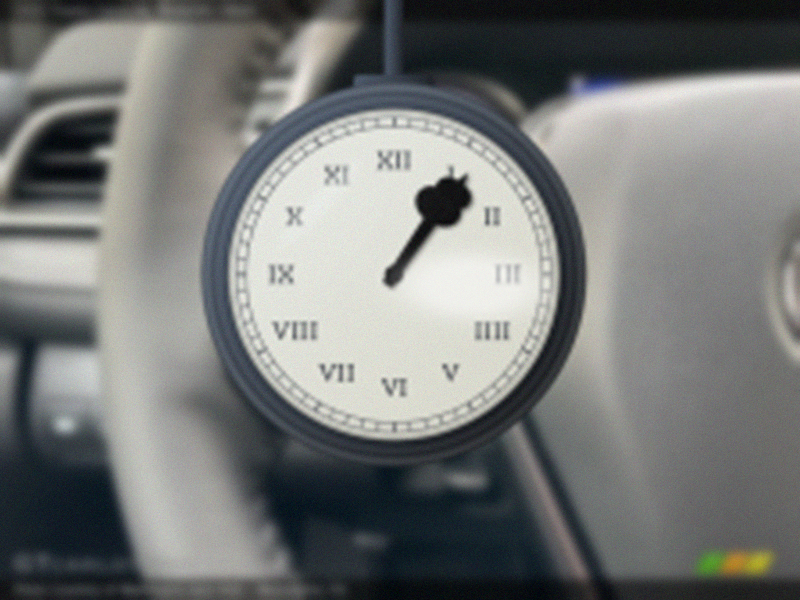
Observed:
1h06
